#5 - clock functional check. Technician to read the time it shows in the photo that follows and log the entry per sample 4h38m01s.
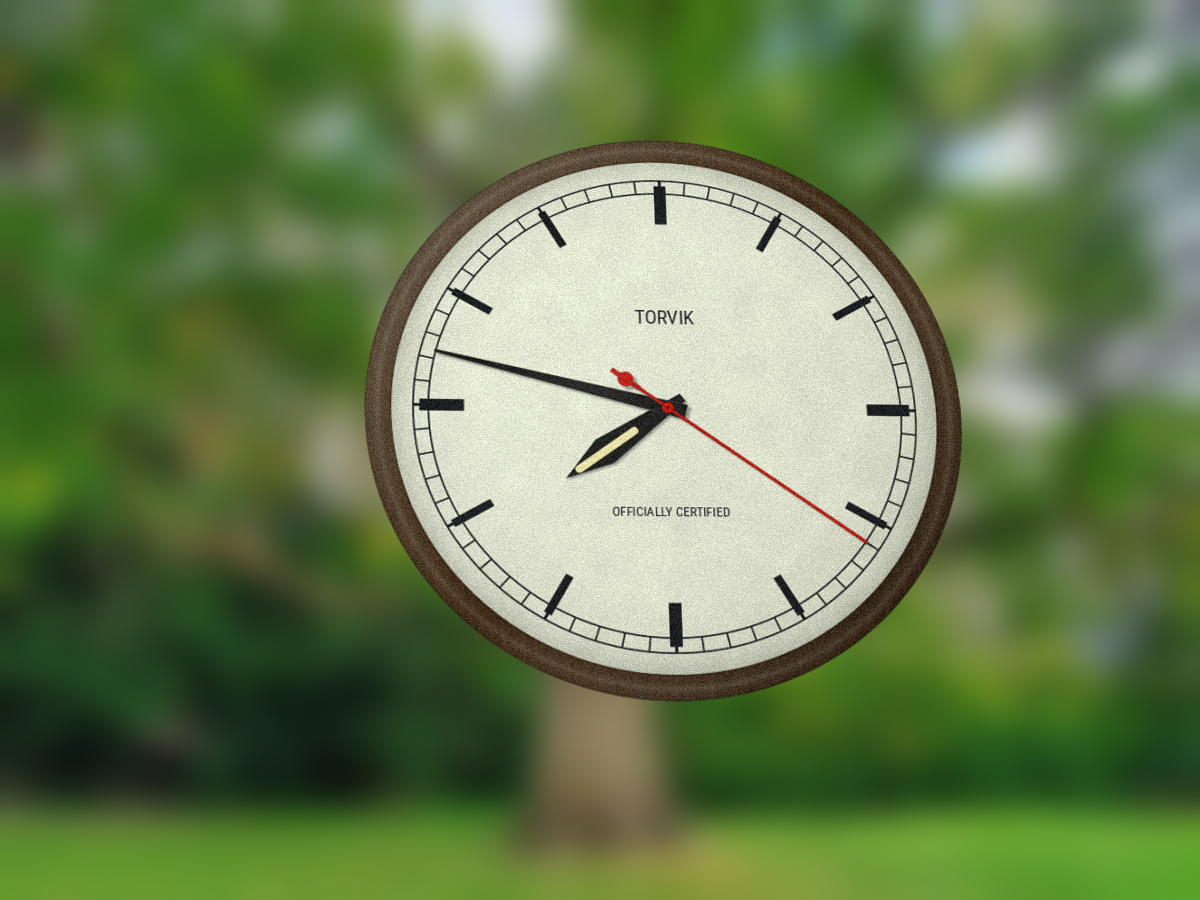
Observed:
7h47m21s
